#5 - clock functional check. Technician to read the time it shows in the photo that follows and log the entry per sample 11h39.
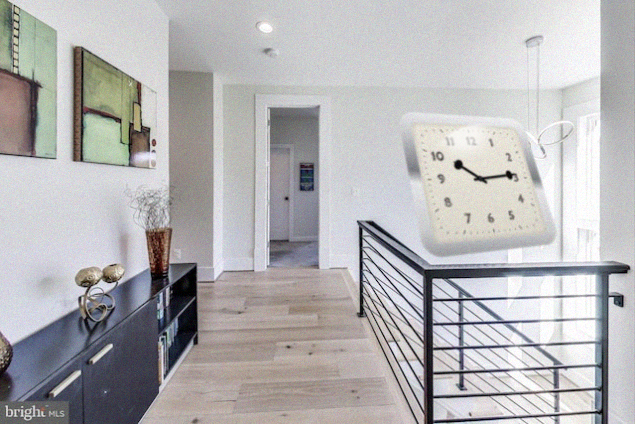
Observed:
10h14
